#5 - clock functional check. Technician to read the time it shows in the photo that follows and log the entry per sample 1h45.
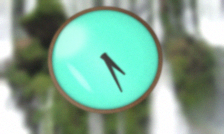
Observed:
4h26
